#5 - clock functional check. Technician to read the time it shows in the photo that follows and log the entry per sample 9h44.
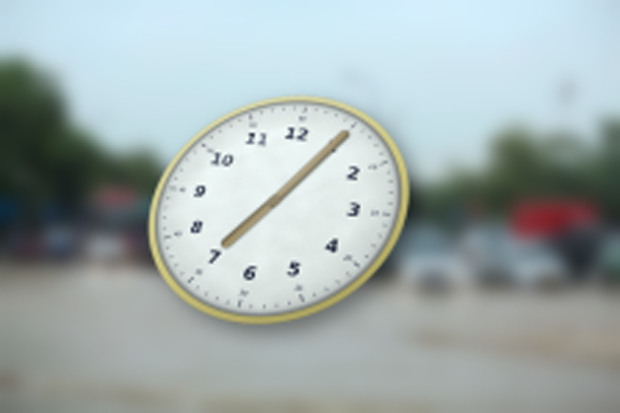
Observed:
7h05
